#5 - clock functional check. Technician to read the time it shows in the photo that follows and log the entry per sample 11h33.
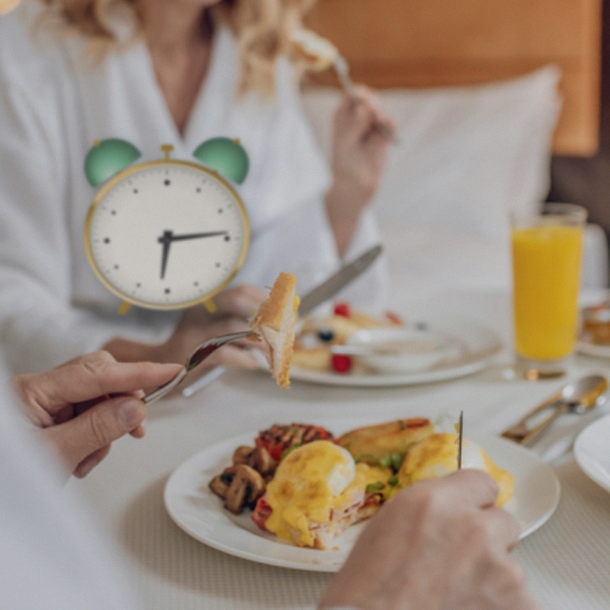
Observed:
6h14
